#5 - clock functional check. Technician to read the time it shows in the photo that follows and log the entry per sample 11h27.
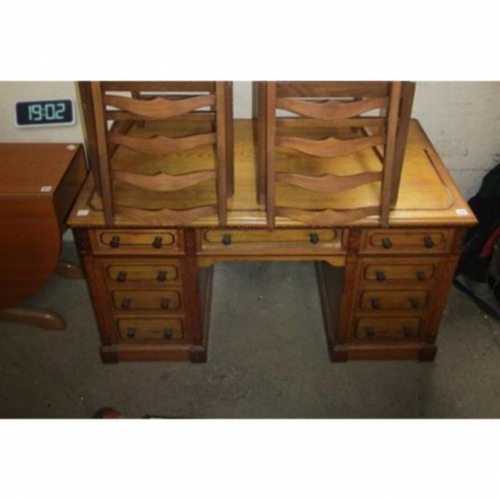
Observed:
19h02
